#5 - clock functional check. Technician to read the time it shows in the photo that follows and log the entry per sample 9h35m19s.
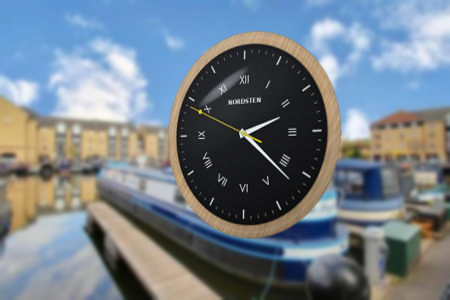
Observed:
2h21m49s
